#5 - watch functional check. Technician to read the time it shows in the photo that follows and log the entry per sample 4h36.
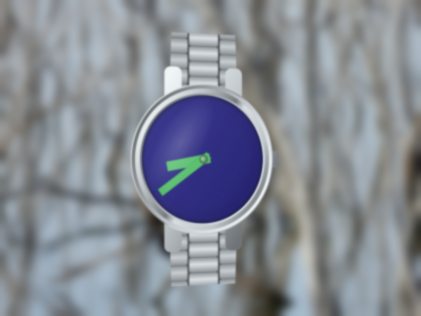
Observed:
8h39
